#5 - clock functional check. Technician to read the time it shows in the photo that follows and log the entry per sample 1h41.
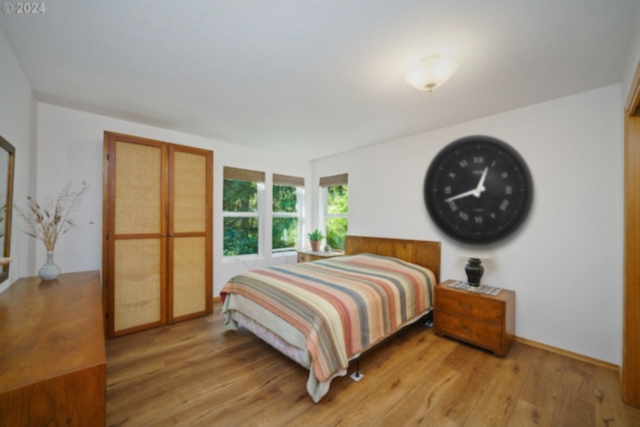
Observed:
12h42
